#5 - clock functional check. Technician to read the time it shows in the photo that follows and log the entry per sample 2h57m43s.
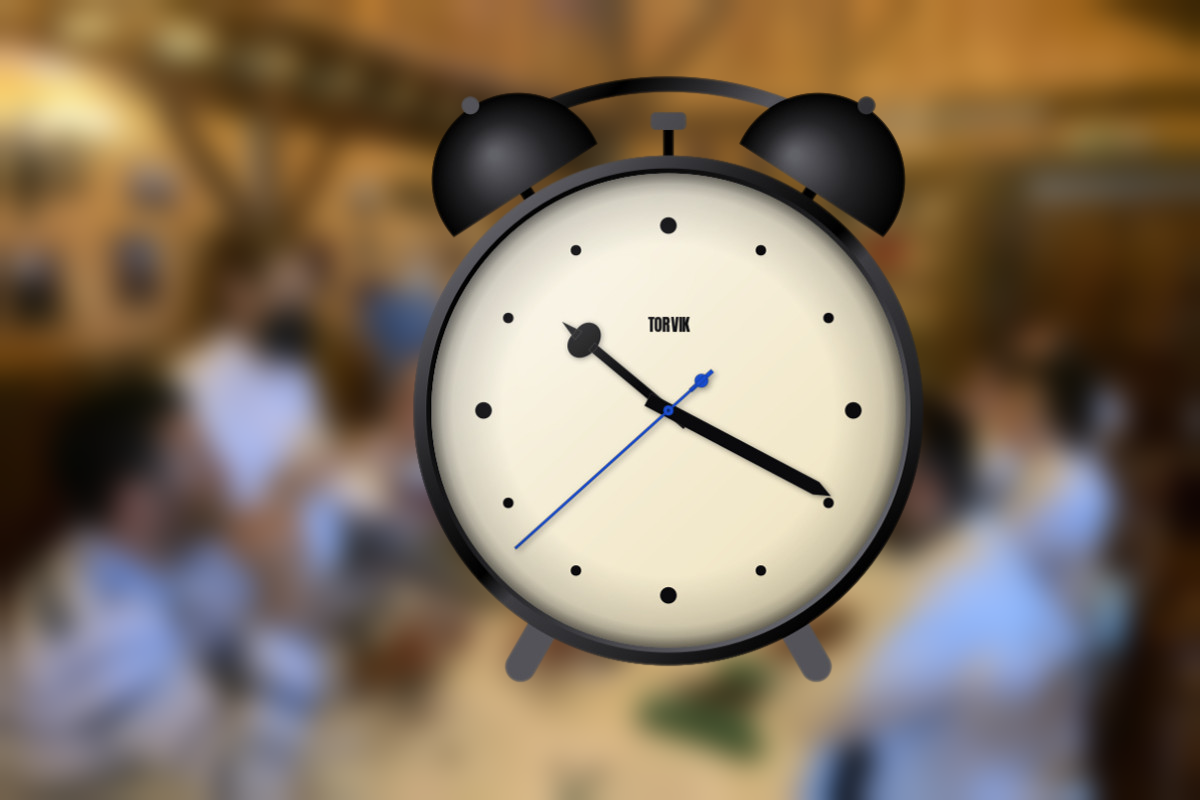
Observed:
10h19m38s
